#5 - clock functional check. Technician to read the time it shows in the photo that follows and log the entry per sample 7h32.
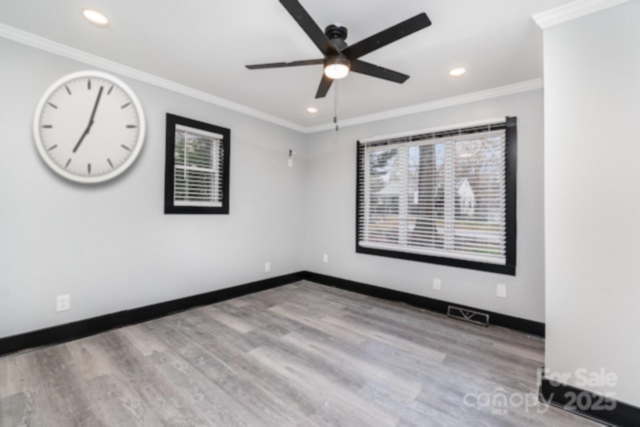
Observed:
7h03
